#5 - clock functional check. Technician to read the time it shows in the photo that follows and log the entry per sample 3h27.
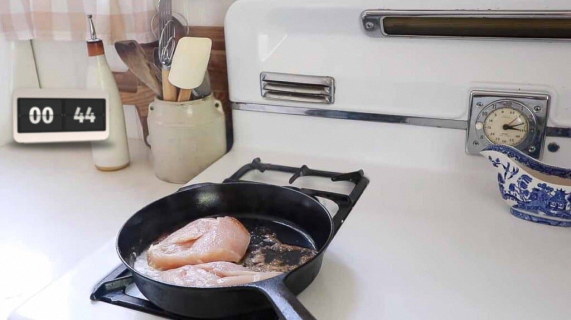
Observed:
0h44
